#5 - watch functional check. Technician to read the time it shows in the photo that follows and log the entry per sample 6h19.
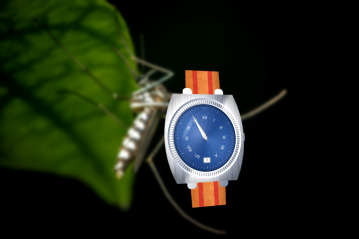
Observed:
10h55
